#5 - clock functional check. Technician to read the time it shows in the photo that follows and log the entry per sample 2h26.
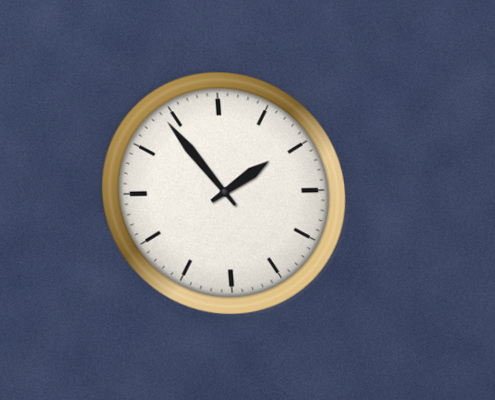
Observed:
1h54
